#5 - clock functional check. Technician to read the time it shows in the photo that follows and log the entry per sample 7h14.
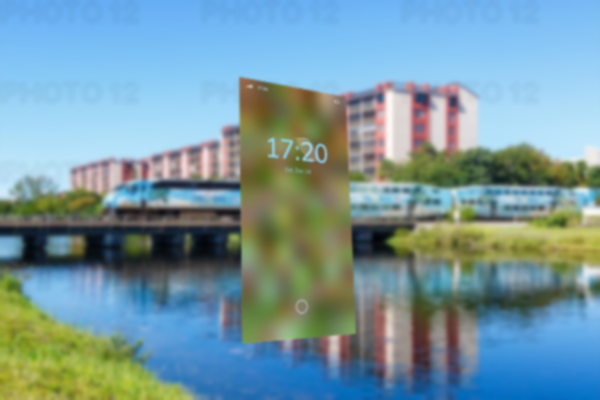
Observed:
17h20
